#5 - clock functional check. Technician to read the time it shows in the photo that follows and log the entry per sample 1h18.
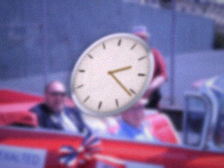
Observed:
2h21
